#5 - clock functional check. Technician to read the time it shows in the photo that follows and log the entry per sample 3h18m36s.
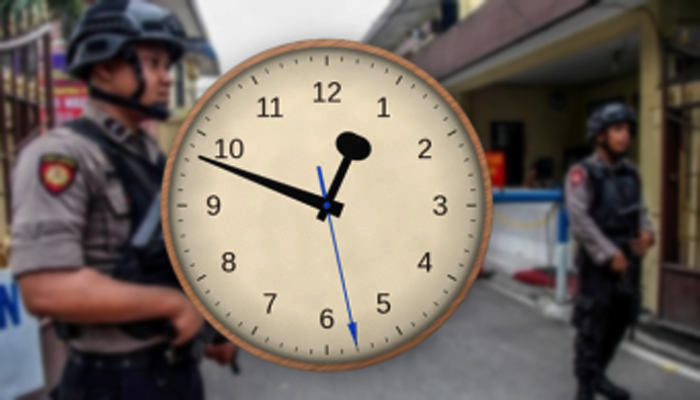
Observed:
12h48m28s
